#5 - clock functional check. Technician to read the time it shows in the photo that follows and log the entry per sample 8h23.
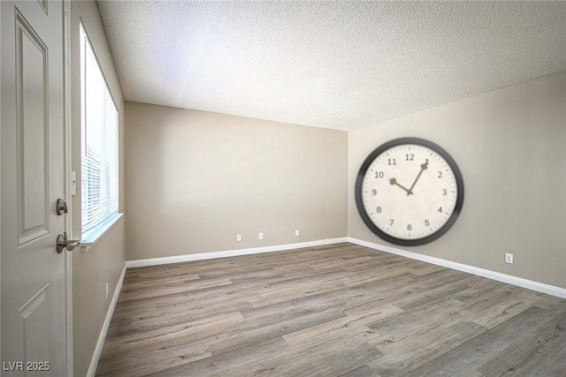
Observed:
10h05
